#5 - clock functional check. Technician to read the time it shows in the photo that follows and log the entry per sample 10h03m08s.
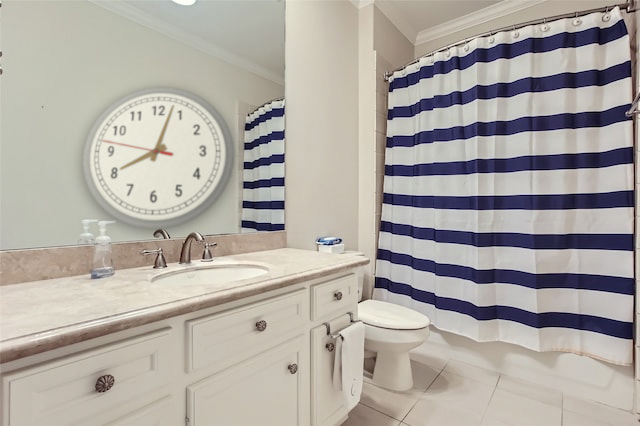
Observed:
8h02m47s
